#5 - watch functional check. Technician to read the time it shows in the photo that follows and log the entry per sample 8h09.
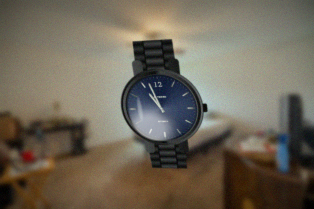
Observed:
10h57
